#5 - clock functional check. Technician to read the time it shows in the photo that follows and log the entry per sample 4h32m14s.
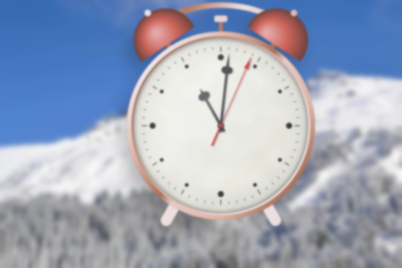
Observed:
11h01m04s
